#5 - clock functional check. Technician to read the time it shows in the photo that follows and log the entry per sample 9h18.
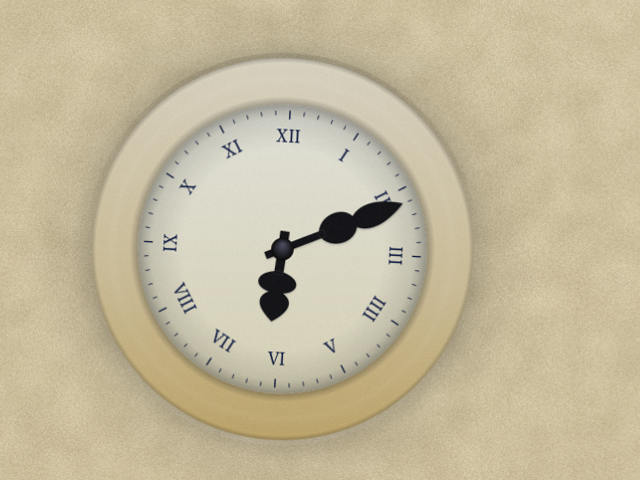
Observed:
6h11
